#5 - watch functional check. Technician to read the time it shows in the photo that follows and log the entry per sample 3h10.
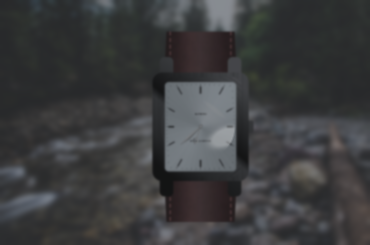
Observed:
6h38
